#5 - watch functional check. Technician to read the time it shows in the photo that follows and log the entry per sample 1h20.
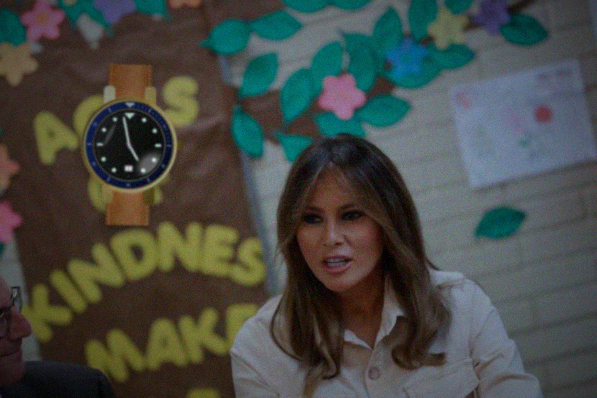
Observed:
4h58
